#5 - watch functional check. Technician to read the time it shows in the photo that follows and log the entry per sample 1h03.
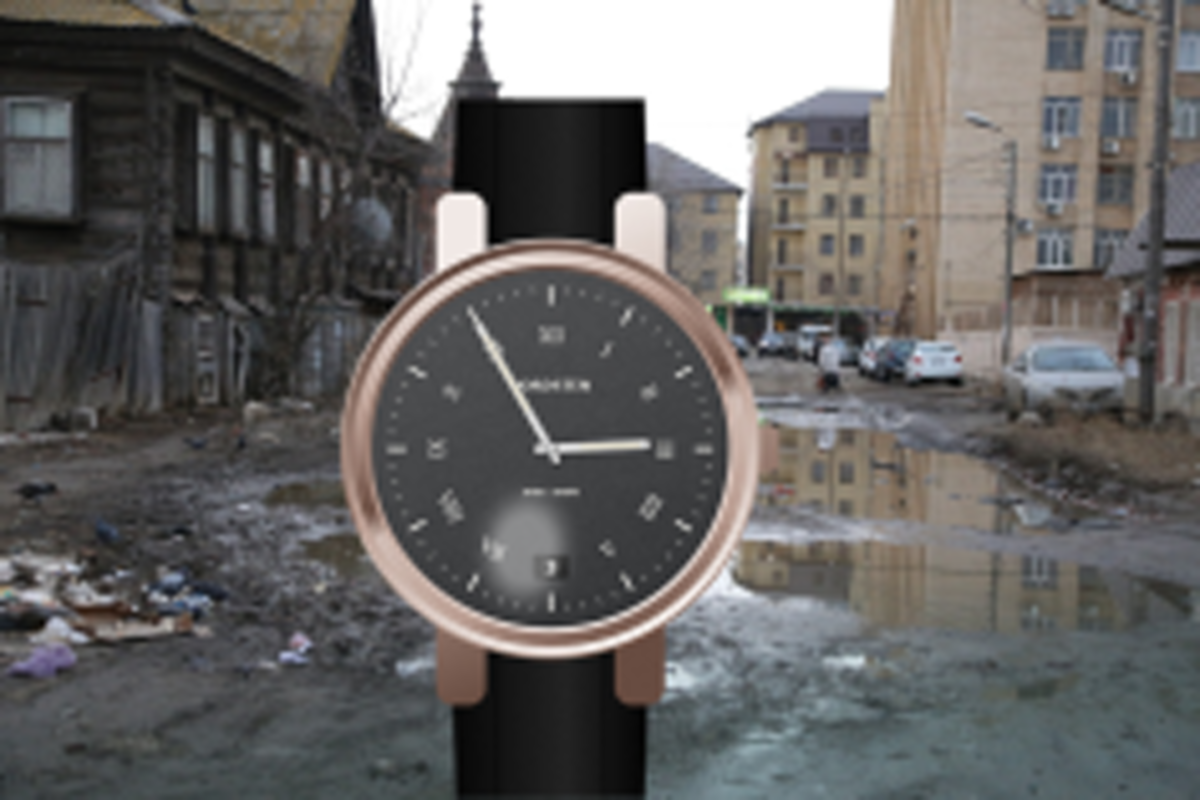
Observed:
2h55
